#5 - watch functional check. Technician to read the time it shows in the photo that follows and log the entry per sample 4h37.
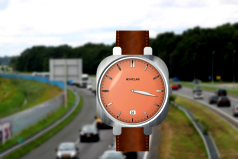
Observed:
3h17
